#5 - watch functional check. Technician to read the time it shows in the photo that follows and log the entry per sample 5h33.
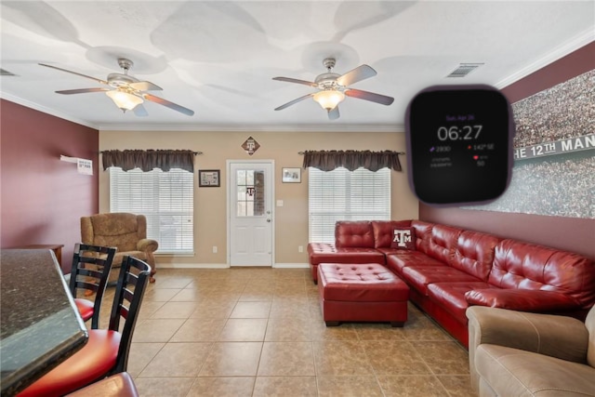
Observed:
6h27
